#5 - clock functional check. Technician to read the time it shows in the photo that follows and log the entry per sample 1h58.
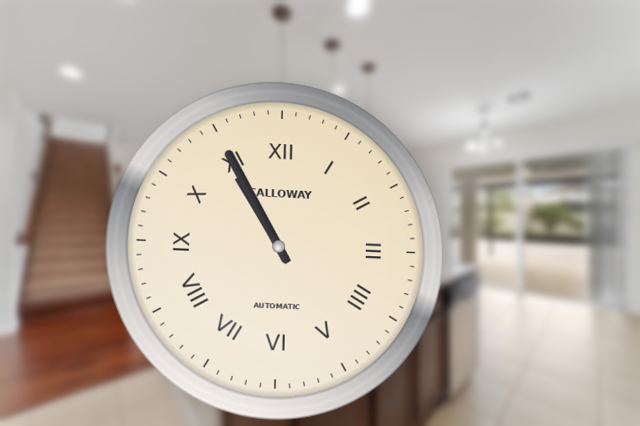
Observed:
10h55
